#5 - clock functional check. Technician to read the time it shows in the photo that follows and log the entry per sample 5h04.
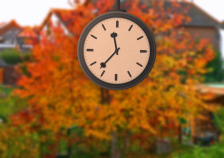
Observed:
11h37
